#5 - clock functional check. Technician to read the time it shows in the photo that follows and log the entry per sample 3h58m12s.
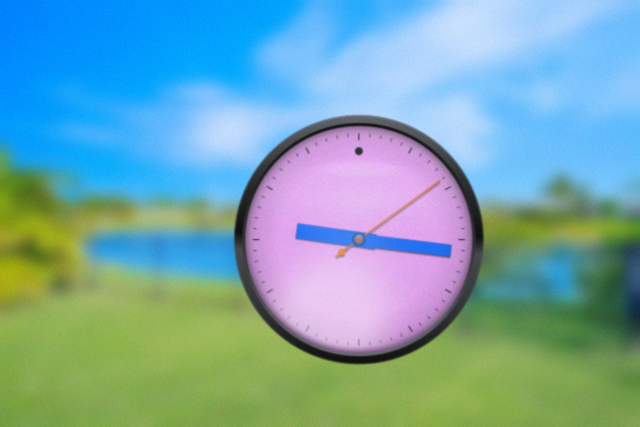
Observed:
9h16m09s
